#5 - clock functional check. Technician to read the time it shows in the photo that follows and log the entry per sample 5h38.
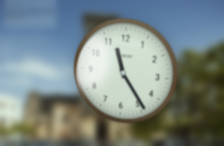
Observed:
11h24
